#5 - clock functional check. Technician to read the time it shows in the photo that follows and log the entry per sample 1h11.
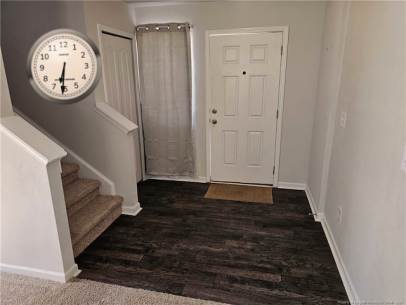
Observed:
6h31
